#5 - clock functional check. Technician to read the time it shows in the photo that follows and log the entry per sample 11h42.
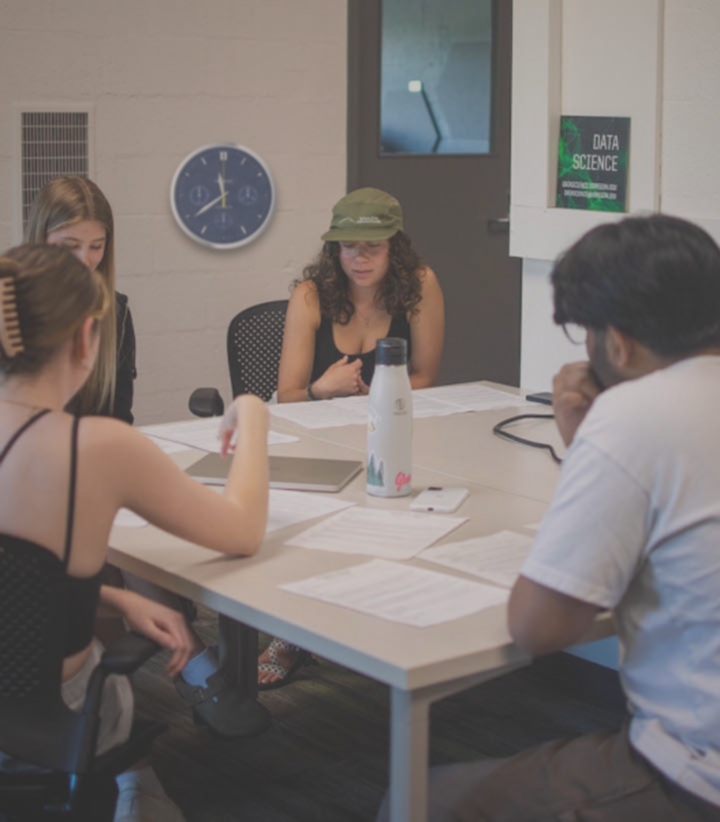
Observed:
11h39
